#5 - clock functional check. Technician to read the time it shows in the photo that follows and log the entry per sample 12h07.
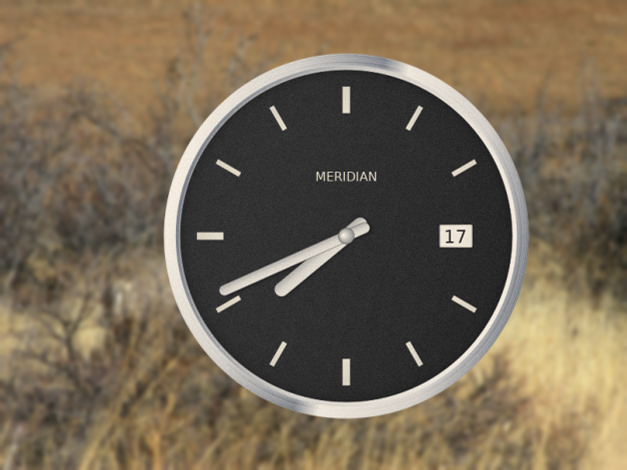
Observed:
7h41
